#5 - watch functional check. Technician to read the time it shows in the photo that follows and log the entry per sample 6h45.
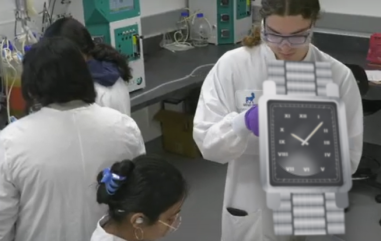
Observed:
10h07
